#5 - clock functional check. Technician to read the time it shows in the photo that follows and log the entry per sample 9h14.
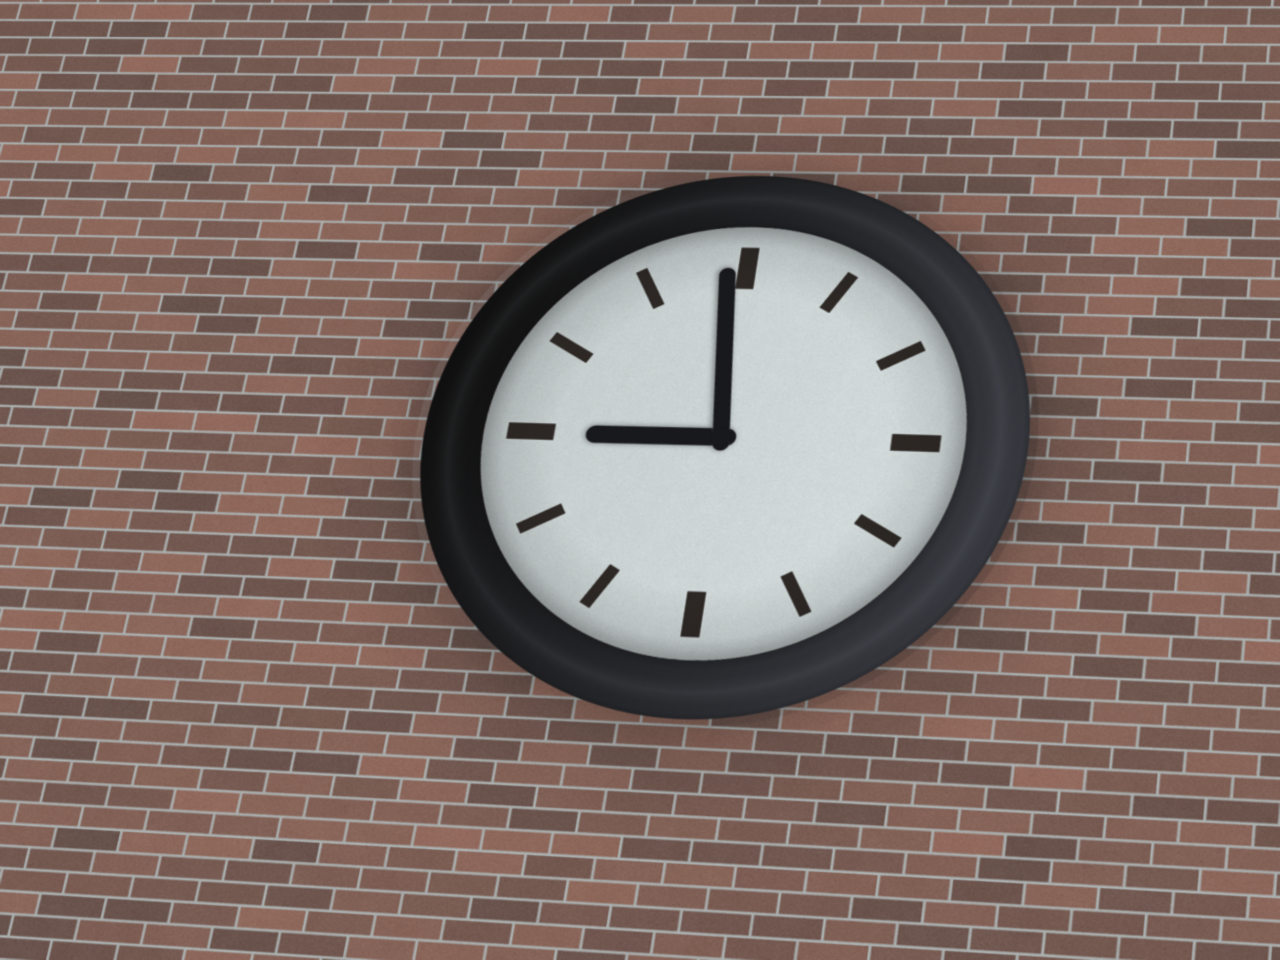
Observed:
8h59
